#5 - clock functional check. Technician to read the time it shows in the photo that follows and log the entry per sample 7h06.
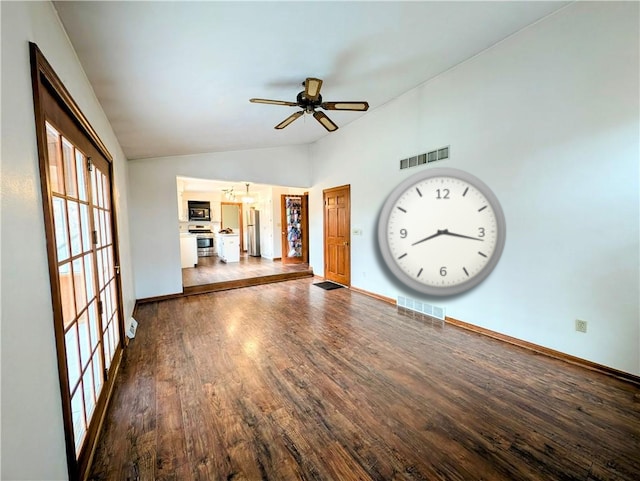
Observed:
8h17
